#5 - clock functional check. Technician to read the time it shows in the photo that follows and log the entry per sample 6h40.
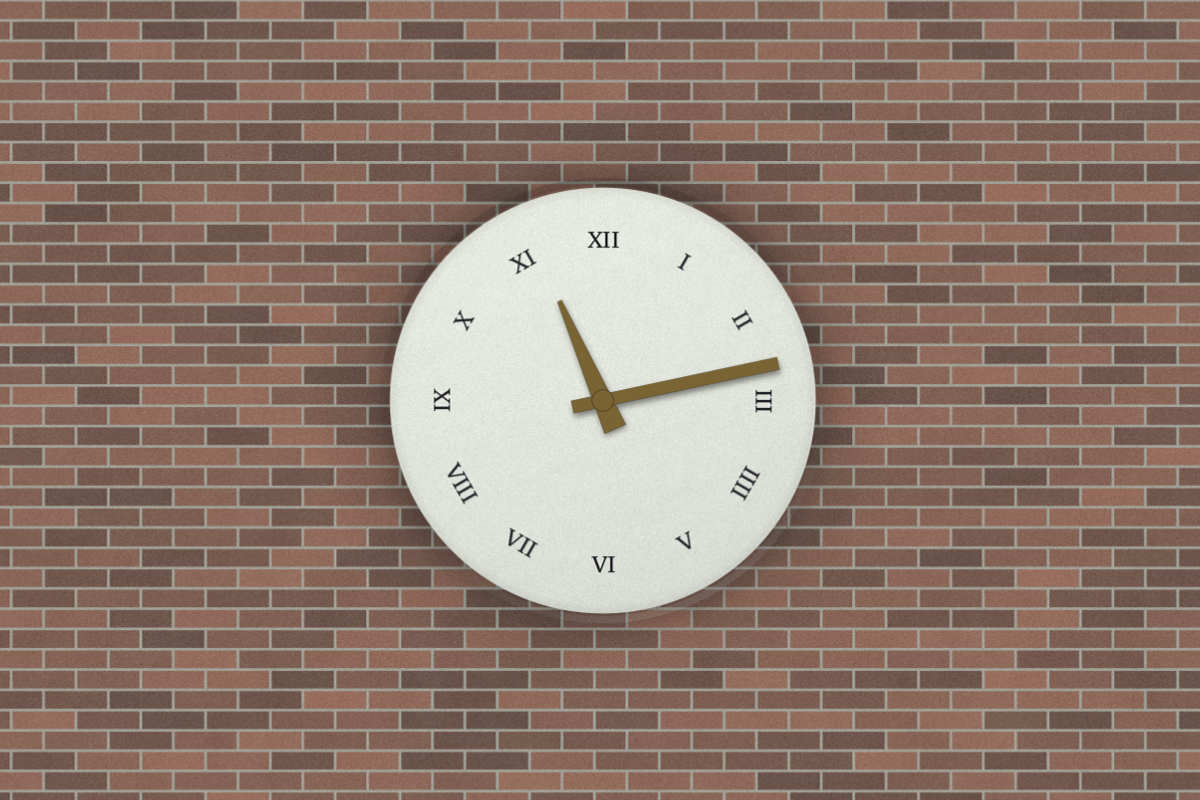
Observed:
11h13
